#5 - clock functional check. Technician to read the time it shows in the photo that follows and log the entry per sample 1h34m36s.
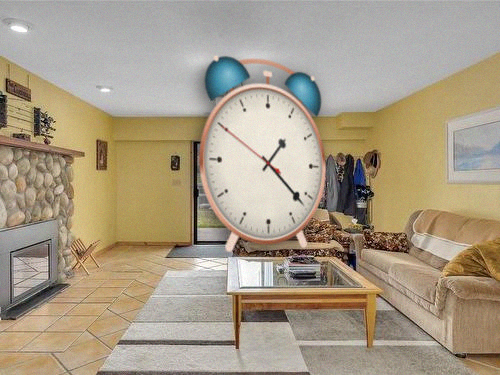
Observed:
1h21m50s
